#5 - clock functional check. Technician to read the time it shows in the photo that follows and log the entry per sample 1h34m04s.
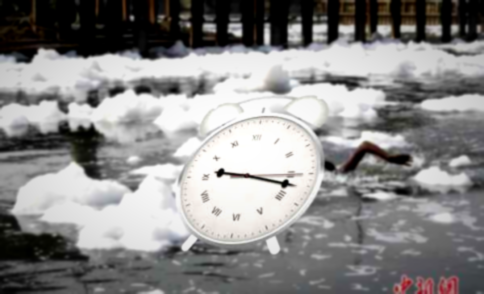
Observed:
9h17m15s
